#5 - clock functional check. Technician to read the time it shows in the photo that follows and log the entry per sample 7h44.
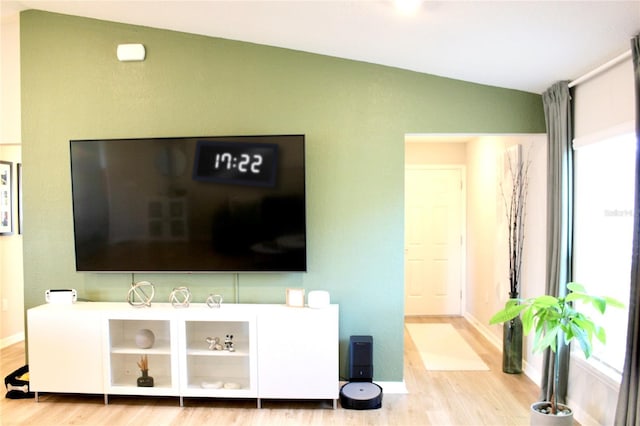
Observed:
17h22
